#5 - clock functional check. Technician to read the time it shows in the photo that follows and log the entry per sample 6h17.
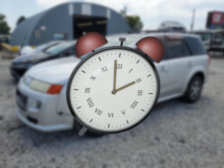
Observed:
1h59
